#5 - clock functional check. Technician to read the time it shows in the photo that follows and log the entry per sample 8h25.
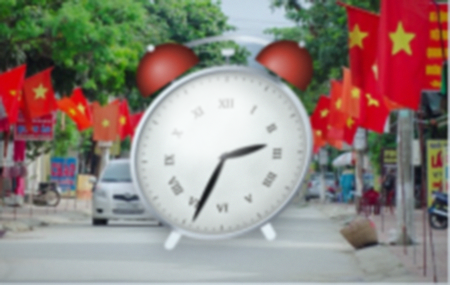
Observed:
2h34
